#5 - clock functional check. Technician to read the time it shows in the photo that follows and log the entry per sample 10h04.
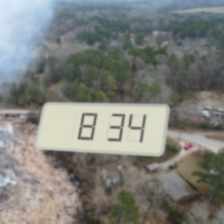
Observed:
8h34
